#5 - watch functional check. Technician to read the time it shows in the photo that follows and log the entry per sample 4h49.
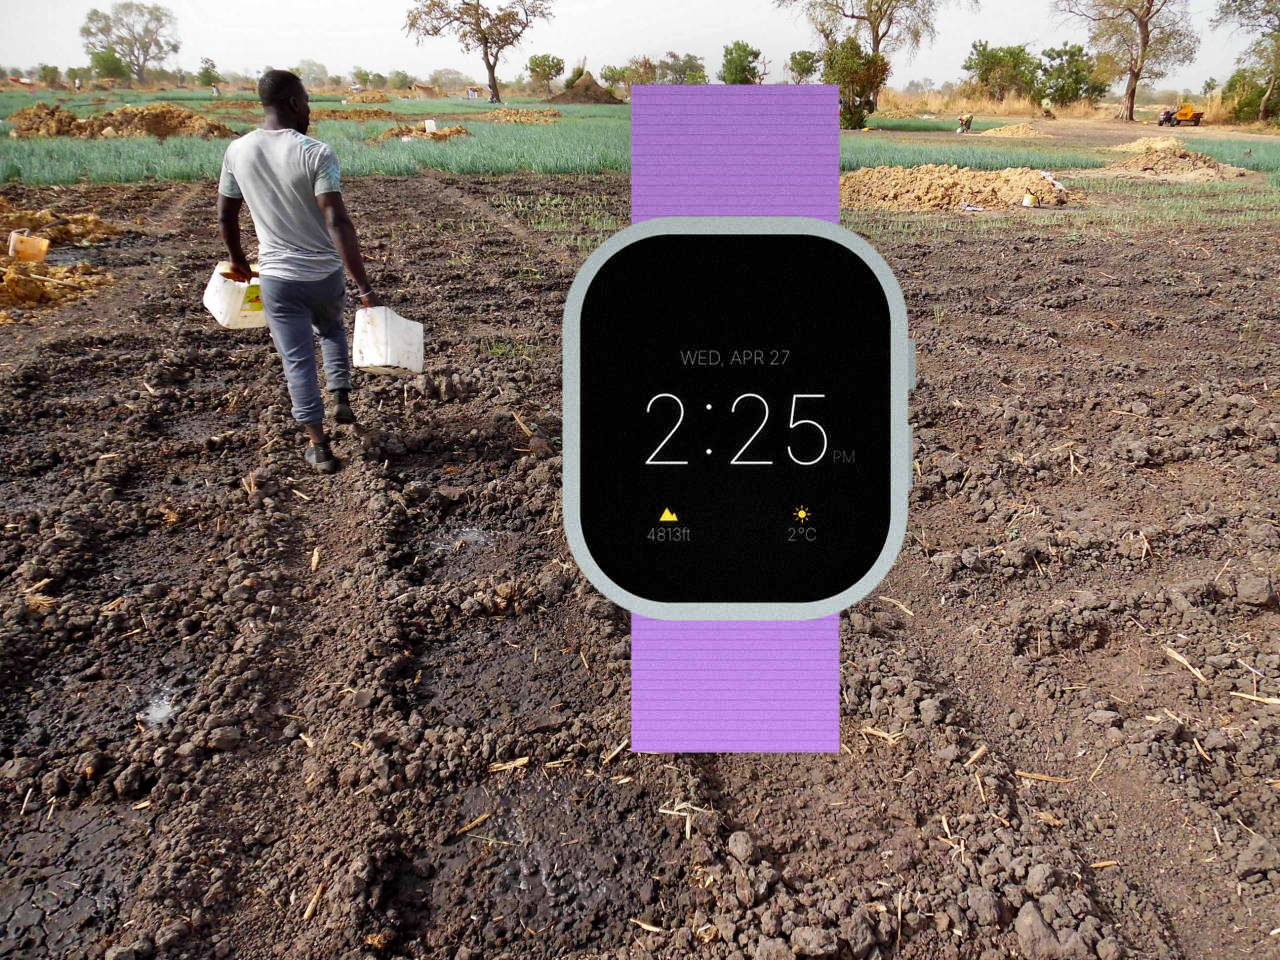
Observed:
2h25
